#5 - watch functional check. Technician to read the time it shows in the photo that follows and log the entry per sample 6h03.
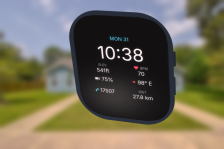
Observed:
10h38
